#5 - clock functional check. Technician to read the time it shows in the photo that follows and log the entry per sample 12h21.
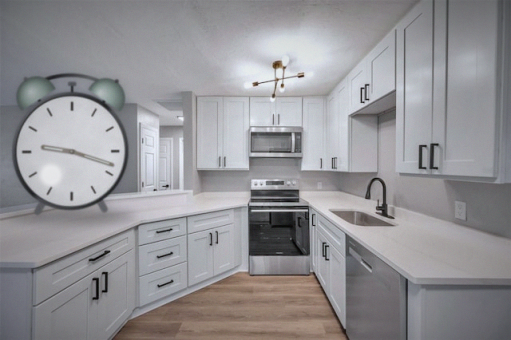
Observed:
9h18
